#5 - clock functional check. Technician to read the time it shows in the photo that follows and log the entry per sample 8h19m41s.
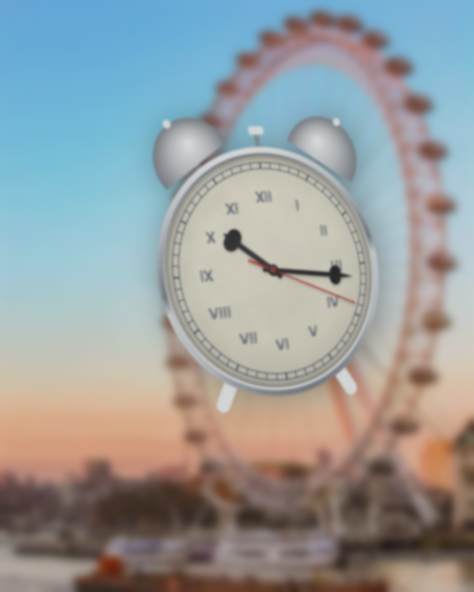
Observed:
10h16m19s
